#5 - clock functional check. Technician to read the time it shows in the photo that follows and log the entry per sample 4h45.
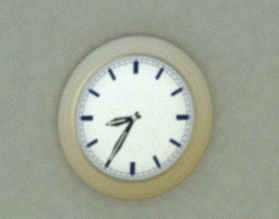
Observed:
8h35
